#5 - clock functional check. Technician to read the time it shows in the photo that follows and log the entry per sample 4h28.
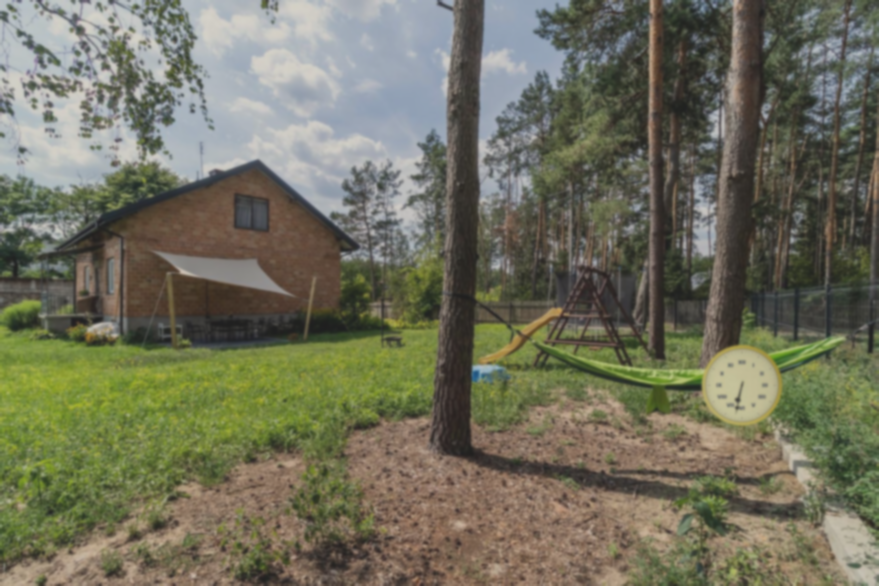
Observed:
6h32
